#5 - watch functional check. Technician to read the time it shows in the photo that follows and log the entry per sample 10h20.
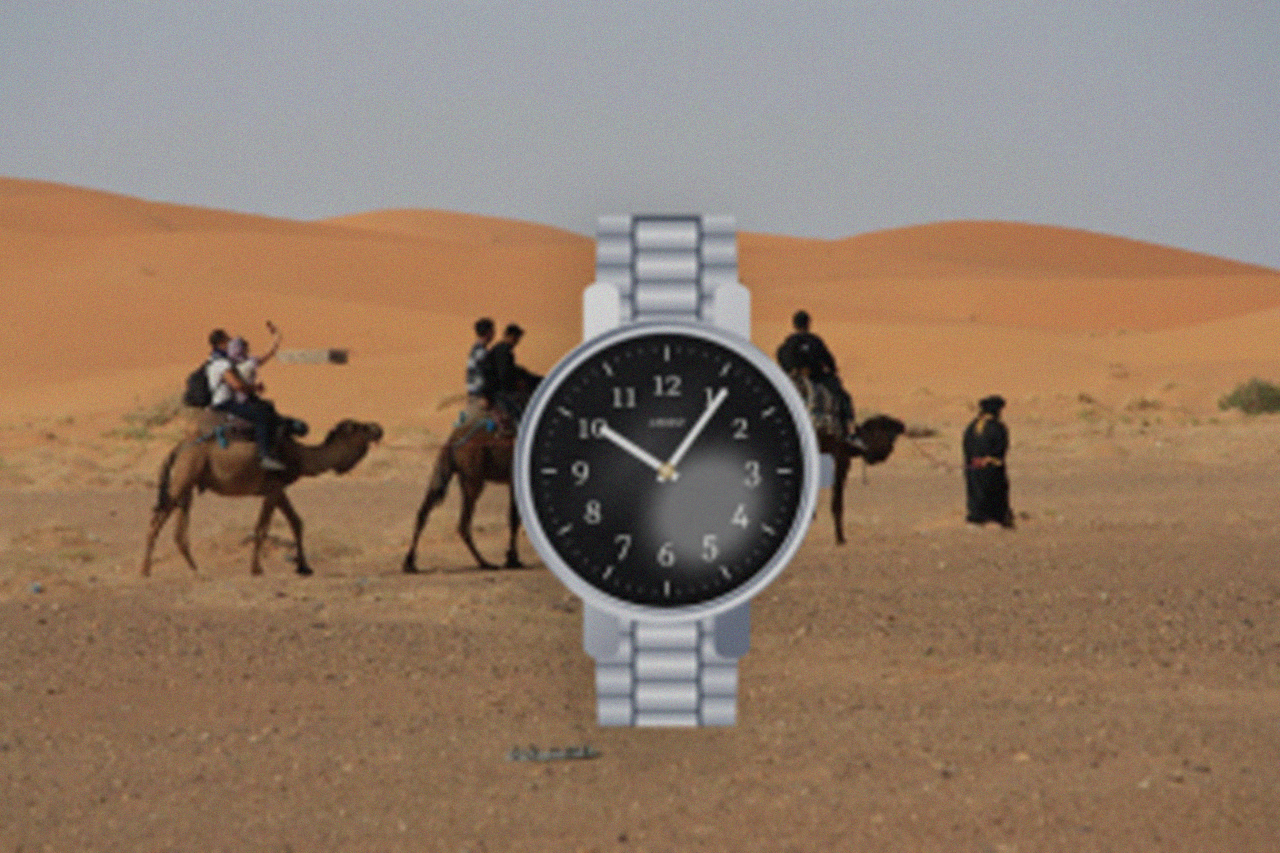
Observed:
10h06
